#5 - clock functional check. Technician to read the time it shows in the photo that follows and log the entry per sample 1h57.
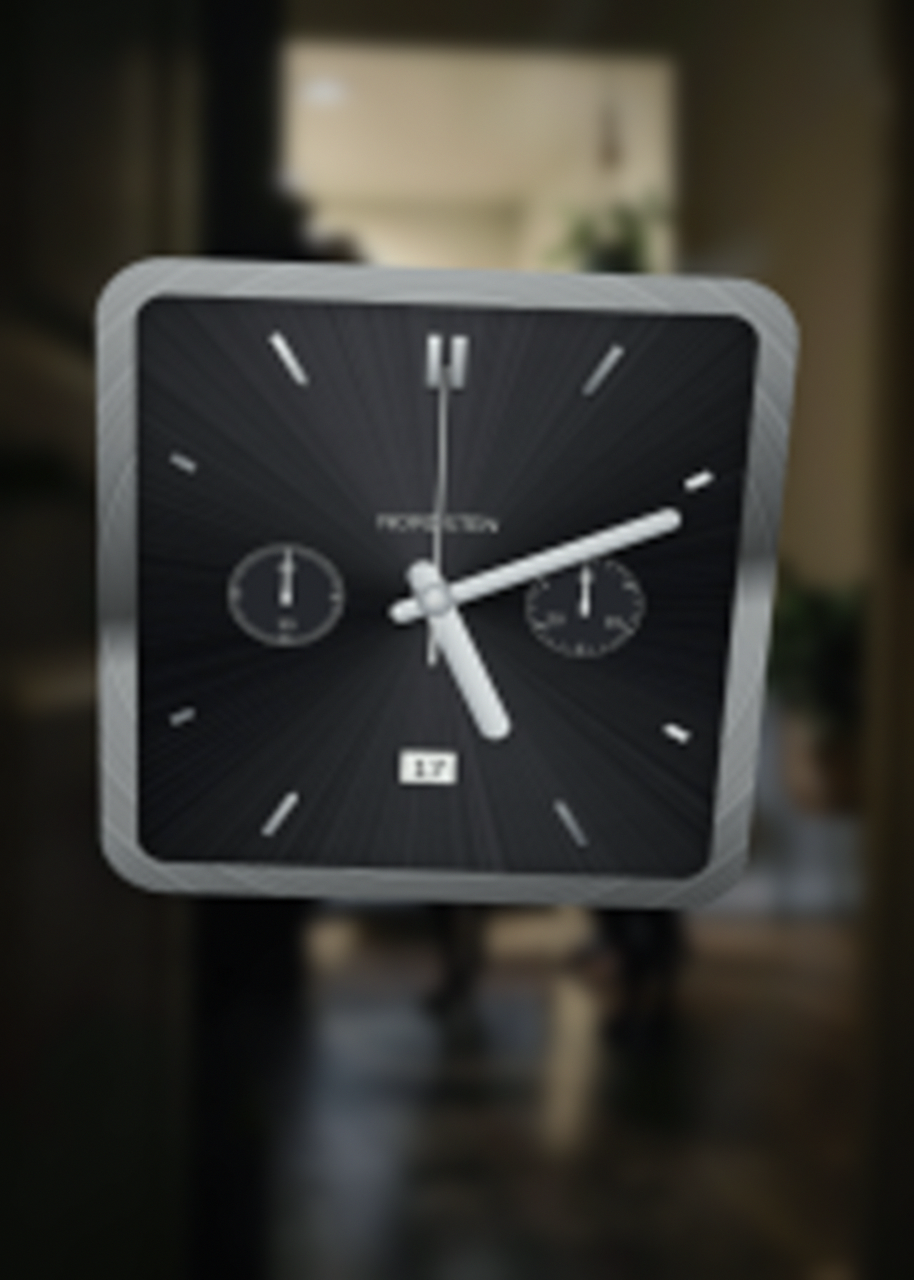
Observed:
5h11
